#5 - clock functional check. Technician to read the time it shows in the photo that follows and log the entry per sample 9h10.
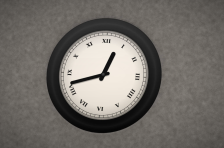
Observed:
12h42
